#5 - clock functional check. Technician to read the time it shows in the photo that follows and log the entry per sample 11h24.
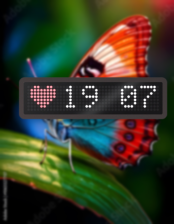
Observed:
19h07
